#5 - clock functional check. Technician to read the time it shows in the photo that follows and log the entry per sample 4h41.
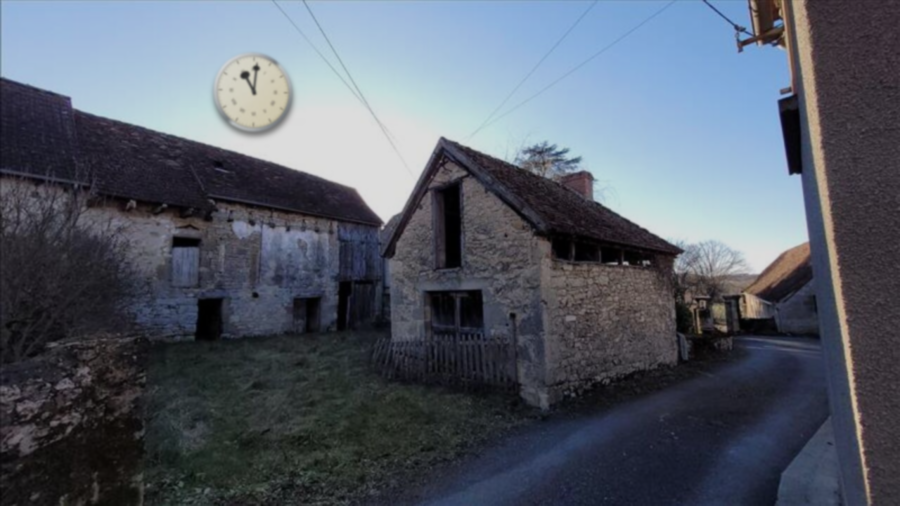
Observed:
11h01
